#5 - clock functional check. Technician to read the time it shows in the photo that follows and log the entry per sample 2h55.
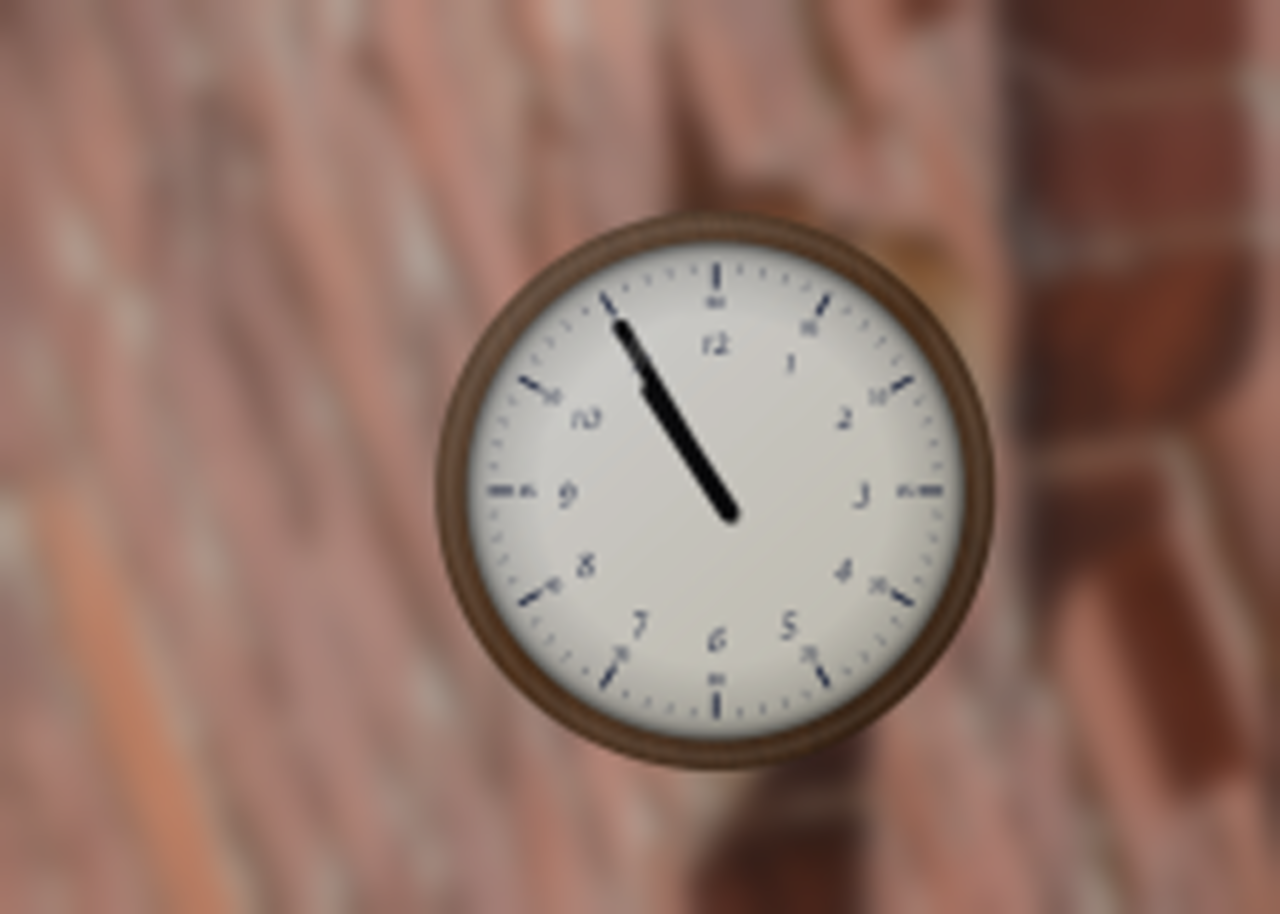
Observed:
10h55
